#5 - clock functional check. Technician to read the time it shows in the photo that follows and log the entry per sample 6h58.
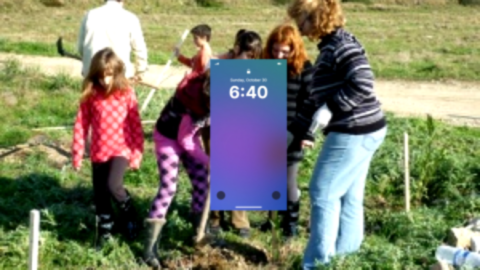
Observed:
6h40
